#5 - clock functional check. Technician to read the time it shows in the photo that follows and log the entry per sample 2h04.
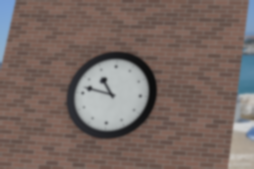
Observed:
10h47
